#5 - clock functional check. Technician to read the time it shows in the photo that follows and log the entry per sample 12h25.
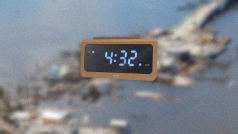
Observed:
4h32
